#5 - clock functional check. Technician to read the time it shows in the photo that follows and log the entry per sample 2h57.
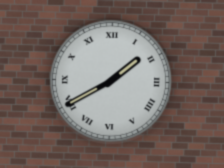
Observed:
1h40
